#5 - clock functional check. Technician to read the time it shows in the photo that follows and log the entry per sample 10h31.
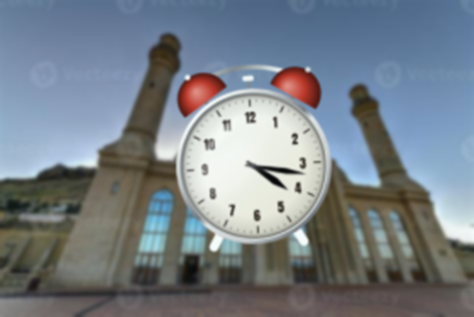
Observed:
4h17
